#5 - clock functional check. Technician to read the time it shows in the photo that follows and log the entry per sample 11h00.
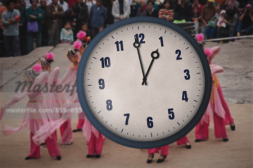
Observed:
12h59
